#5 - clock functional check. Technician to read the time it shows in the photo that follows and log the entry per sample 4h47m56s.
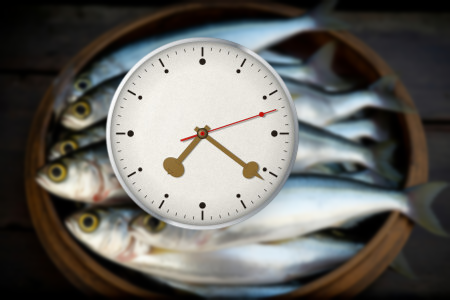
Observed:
7h21m12s
